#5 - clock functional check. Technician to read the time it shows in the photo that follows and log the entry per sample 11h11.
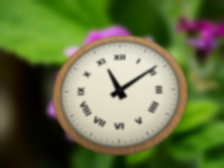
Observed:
11h09
